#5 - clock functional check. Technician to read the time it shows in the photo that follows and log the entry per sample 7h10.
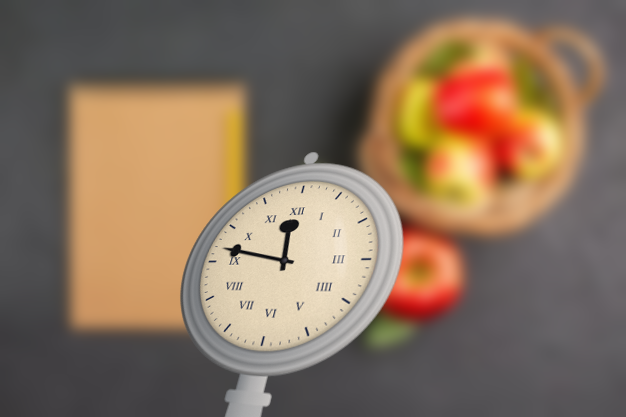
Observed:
11h47
